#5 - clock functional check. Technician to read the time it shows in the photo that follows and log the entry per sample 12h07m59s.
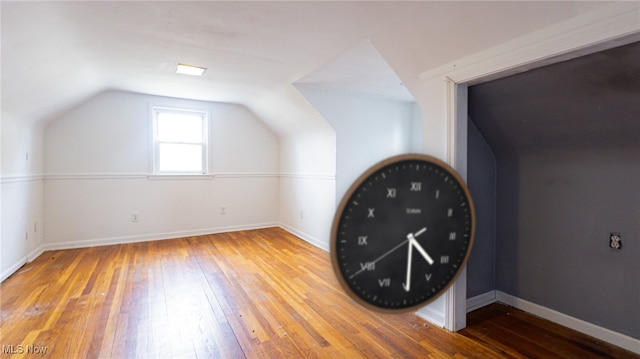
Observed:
4h29m40s
